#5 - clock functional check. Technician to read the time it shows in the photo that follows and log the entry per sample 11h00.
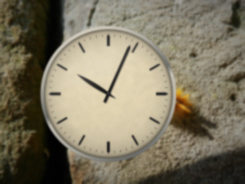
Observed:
10h04
